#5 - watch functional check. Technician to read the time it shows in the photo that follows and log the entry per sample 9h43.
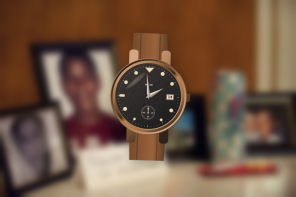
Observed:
1h59
